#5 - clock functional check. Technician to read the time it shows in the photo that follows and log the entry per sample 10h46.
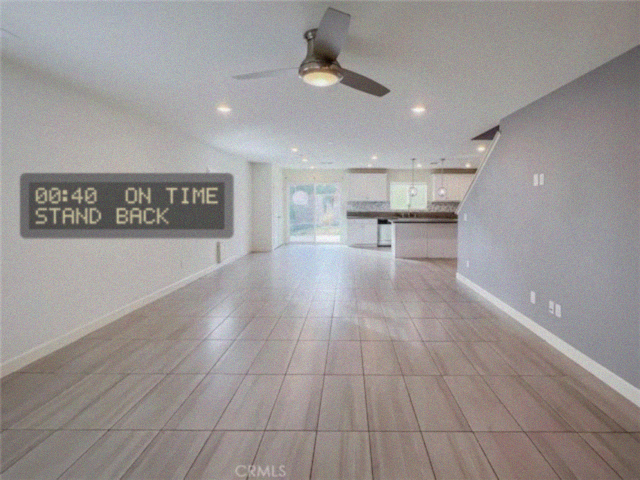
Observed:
0h40
